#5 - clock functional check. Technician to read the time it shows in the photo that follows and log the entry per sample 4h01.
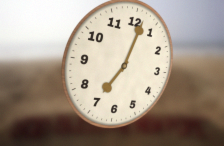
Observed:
7h02
